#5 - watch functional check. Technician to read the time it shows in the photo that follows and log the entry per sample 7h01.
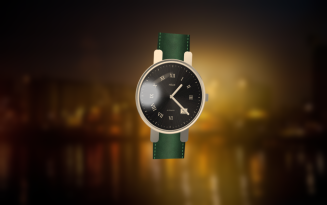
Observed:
1h22
